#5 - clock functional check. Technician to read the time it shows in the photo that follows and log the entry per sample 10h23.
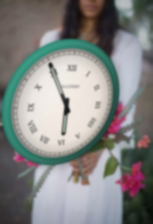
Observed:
5h55
